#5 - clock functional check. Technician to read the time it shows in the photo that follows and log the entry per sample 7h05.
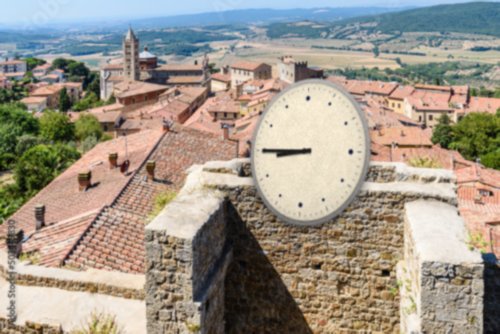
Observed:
8h45
